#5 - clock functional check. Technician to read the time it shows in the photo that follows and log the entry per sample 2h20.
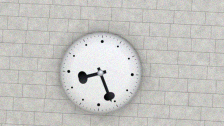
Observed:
8h26
